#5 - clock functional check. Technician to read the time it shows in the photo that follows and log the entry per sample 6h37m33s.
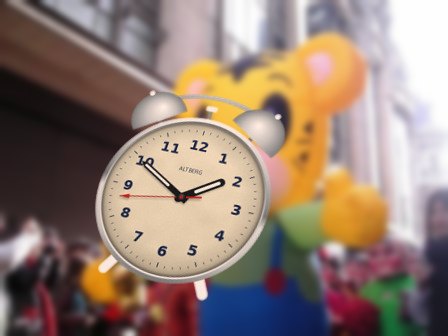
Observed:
1h49m43s
